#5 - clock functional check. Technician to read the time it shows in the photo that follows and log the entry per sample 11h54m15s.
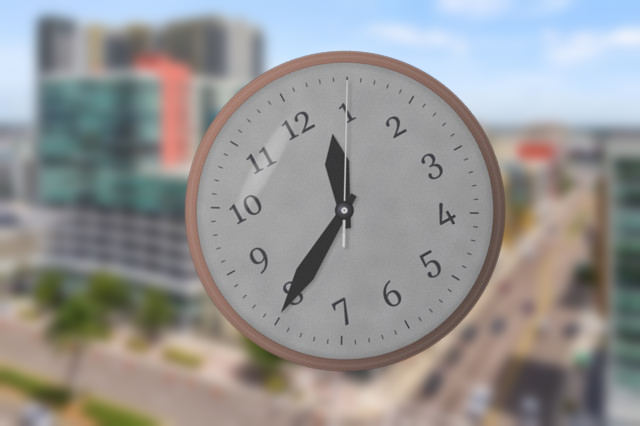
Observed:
12h40m05s
